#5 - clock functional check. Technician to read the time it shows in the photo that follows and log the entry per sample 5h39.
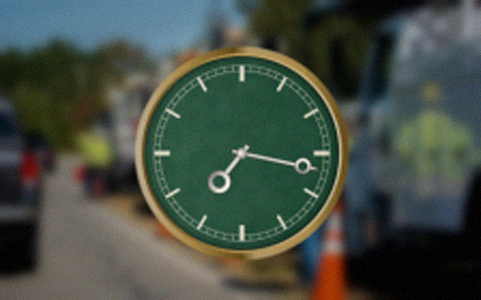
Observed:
7h17
